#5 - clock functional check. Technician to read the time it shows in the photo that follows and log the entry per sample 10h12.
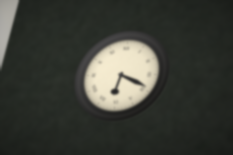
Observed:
6h19
